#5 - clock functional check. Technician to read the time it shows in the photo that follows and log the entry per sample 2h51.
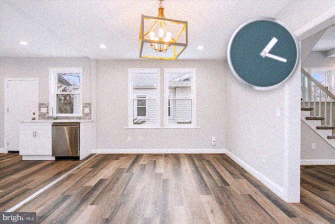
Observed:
1h18
